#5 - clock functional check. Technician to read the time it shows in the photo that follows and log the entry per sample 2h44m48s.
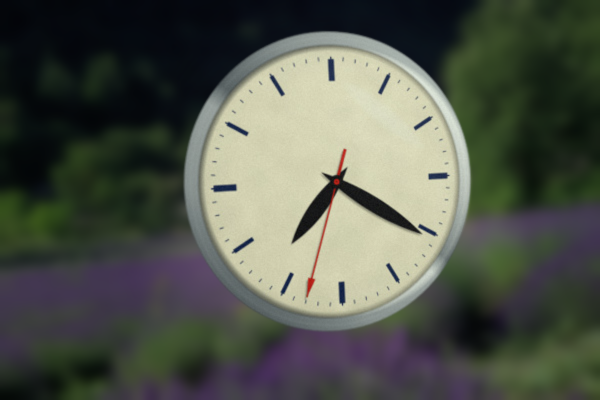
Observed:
7h20m33s
